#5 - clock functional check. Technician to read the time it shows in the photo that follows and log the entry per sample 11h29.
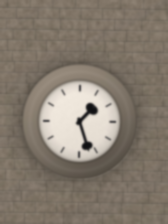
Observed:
1h27
